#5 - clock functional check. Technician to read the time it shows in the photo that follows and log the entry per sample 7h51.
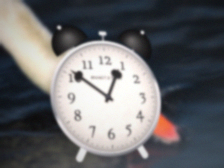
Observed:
12h51
